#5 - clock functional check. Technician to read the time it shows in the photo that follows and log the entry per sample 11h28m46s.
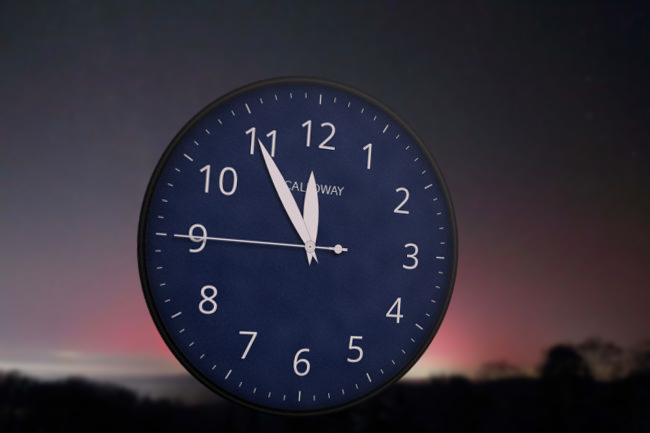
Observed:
11h54m45s
